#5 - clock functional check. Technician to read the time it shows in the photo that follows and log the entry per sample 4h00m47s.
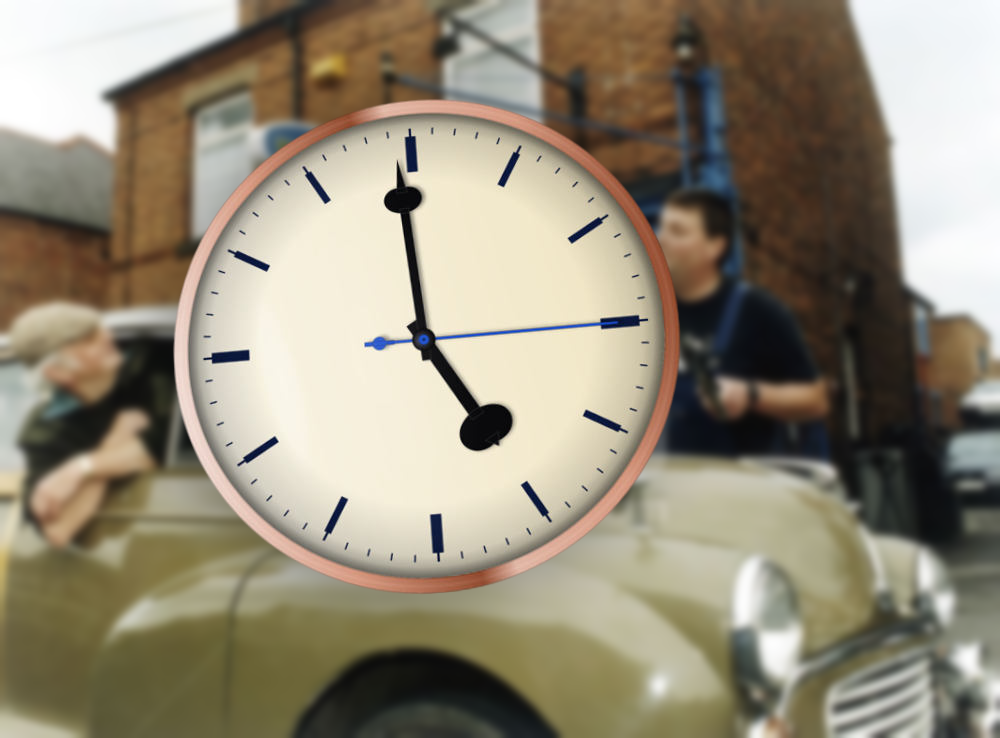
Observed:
4h59m15s
